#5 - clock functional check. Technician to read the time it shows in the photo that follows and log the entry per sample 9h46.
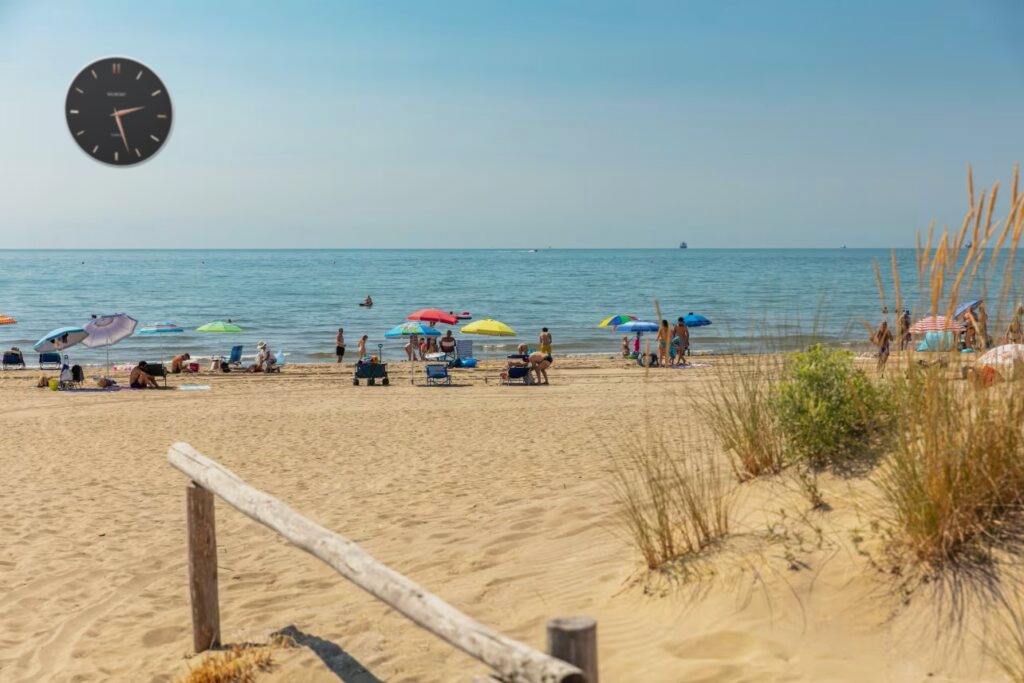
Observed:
2h27
